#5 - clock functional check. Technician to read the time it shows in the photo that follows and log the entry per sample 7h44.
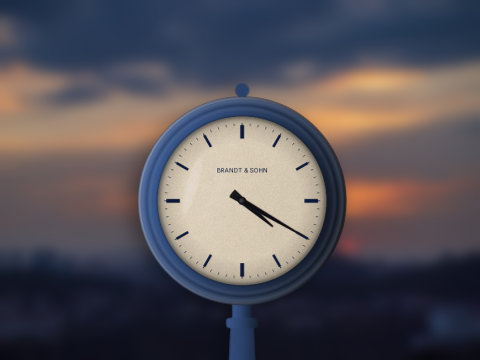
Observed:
4h20
